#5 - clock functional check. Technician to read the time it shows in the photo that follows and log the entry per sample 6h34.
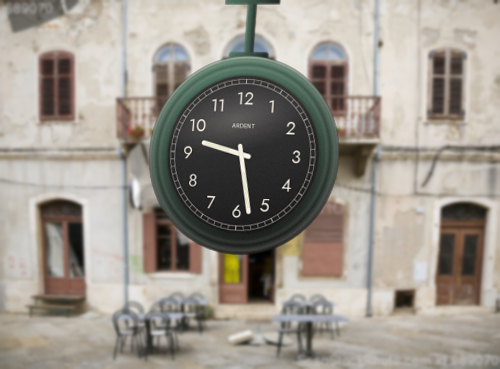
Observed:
9h28
